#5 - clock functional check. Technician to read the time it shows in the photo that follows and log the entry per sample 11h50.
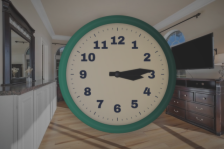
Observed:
3h14
